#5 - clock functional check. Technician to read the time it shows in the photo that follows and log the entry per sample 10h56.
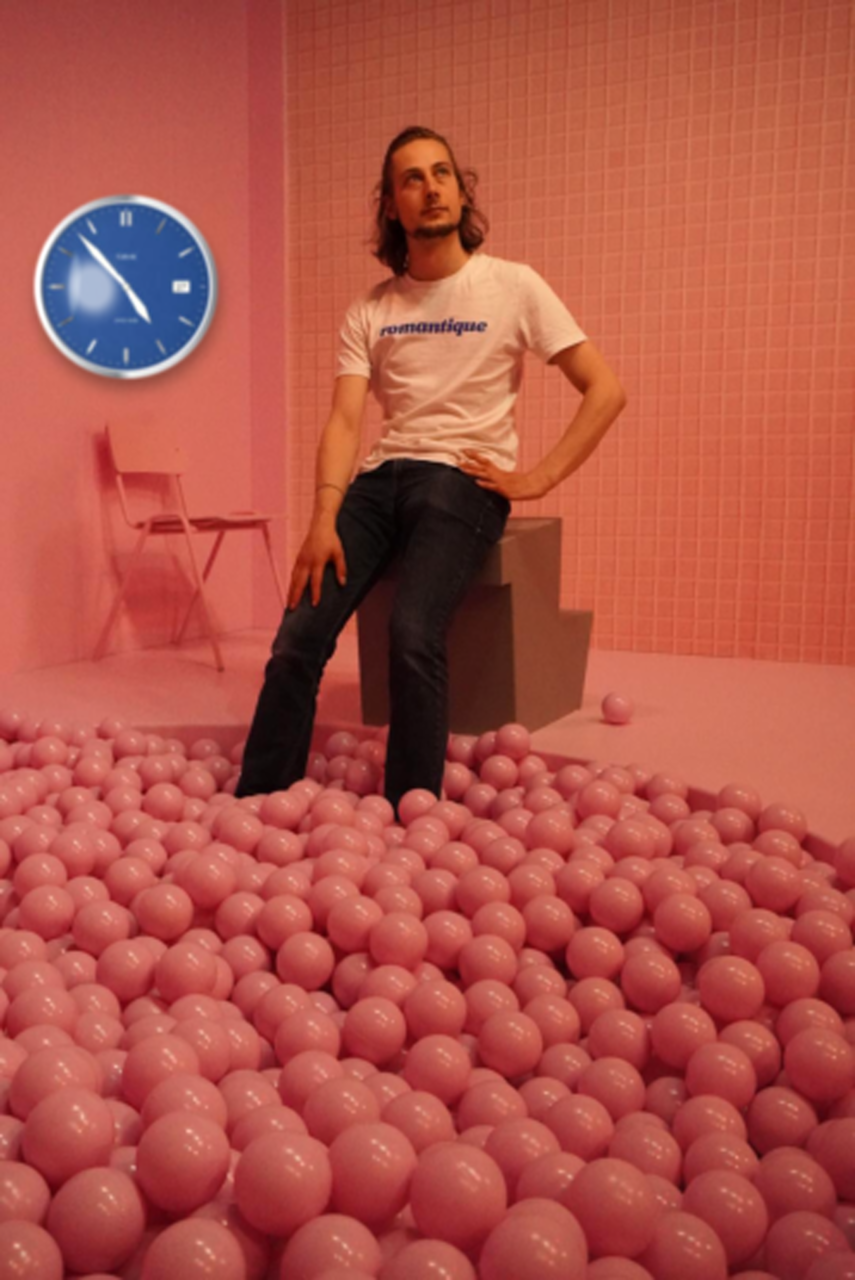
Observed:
4h53
